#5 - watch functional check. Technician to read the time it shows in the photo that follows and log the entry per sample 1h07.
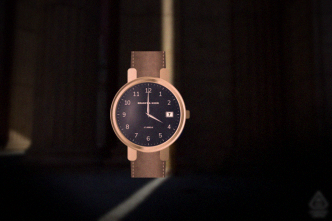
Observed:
4h00
